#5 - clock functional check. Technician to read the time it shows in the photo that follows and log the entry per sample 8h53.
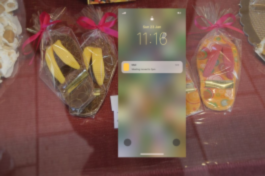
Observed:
11h16
